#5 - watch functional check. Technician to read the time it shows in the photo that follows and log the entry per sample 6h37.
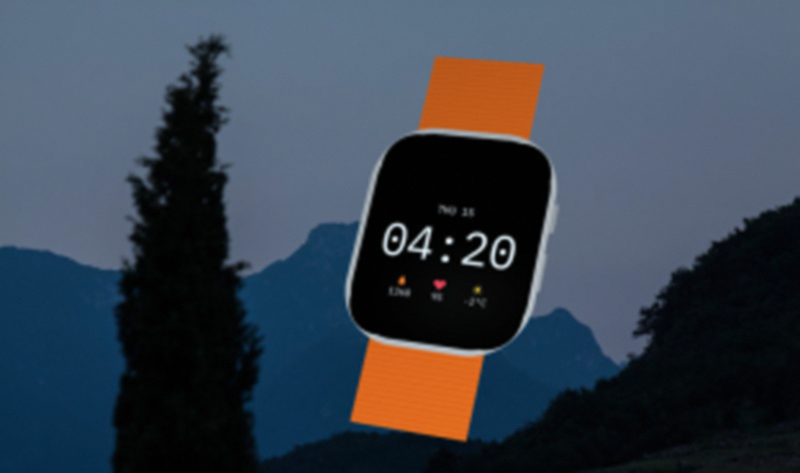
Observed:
4h20
